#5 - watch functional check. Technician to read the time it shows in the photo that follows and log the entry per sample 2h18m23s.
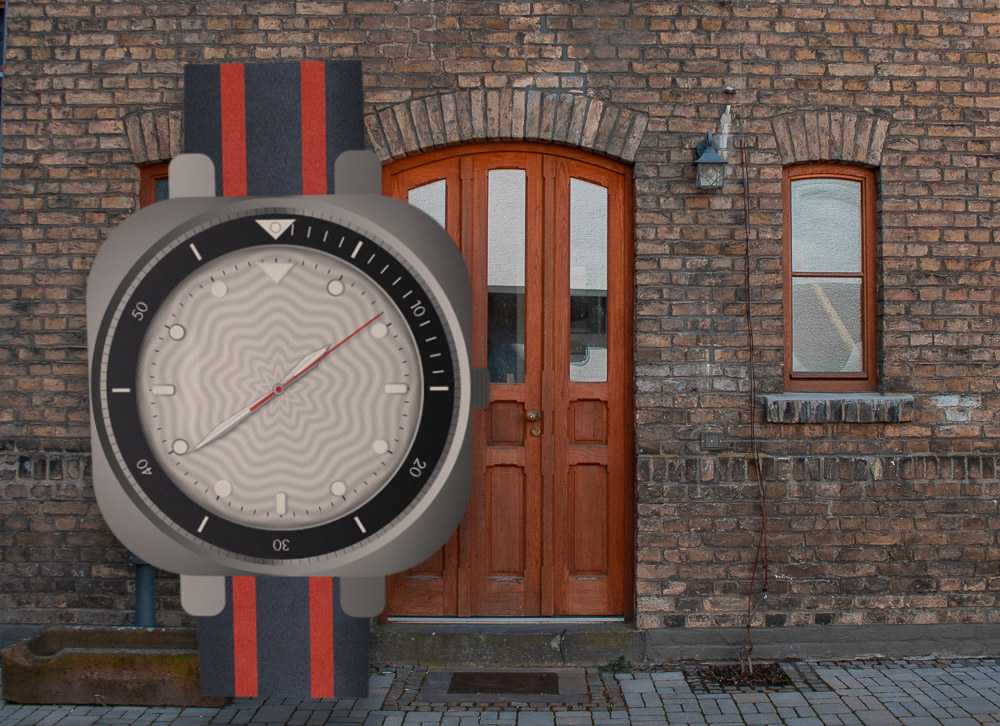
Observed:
1h39m09s
